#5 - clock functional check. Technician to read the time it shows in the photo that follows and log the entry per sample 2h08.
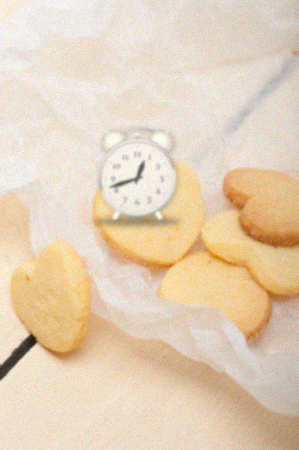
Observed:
12h42
